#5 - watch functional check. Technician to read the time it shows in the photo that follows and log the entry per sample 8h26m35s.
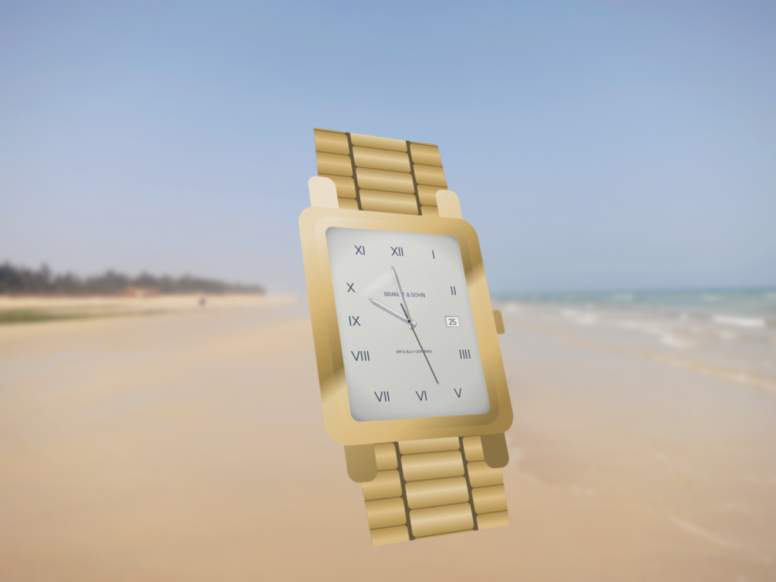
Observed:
9h58m27s
